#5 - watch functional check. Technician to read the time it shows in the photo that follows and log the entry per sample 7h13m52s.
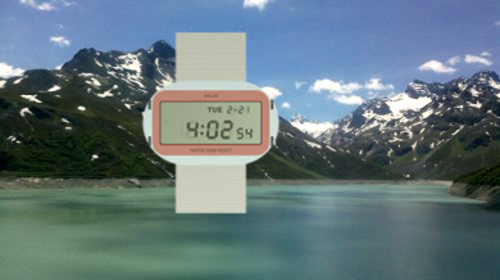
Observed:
4h02m54s
